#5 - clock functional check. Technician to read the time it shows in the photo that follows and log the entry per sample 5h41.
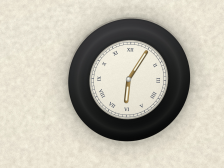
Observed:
6h05
